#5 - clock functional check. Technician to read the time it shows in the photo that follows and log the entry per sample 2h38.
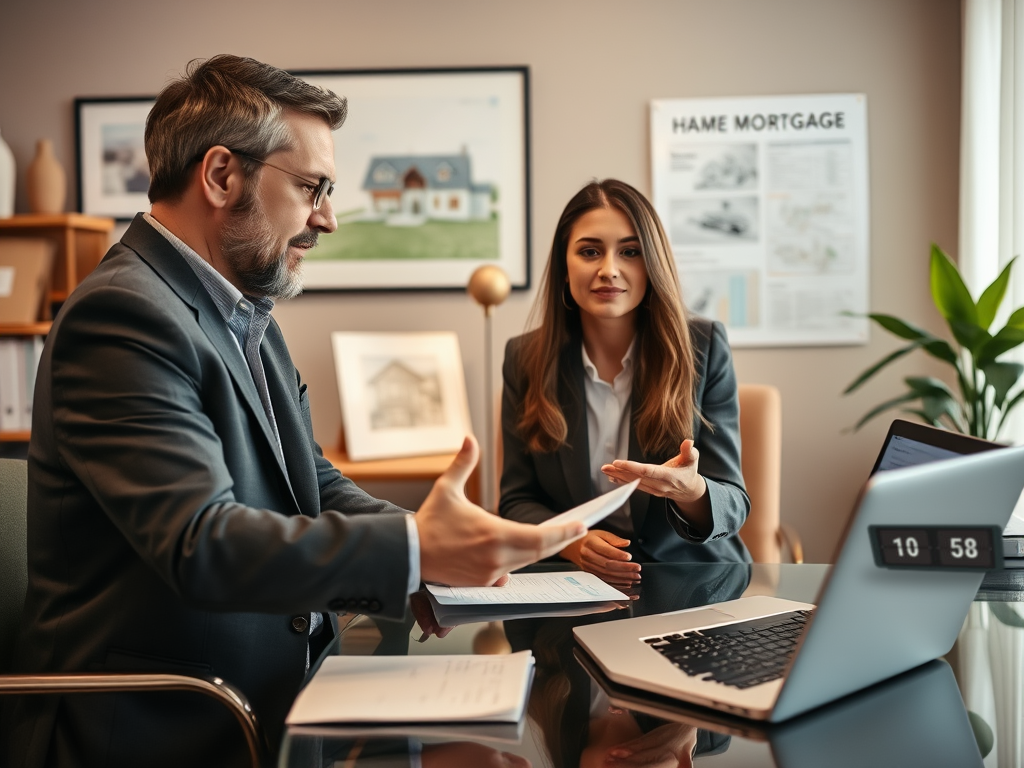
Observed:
10h58
